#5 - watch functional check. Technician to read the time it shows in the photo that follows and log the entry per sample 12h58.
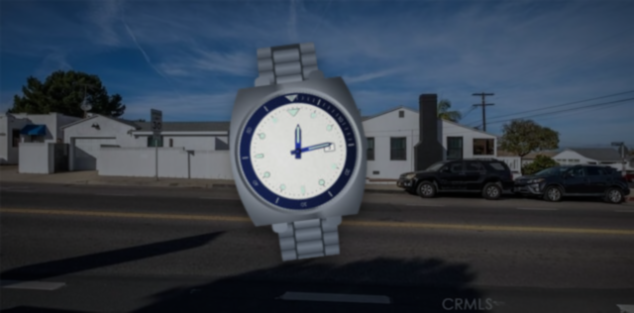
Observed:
12h14
